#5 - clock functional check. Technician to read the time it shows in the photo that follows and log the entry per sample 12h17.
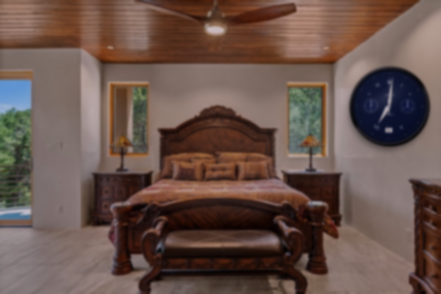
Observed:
7h01
